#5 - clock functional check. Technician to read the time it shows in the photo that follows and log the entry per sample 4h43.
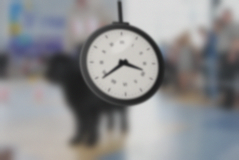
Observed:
3h39
